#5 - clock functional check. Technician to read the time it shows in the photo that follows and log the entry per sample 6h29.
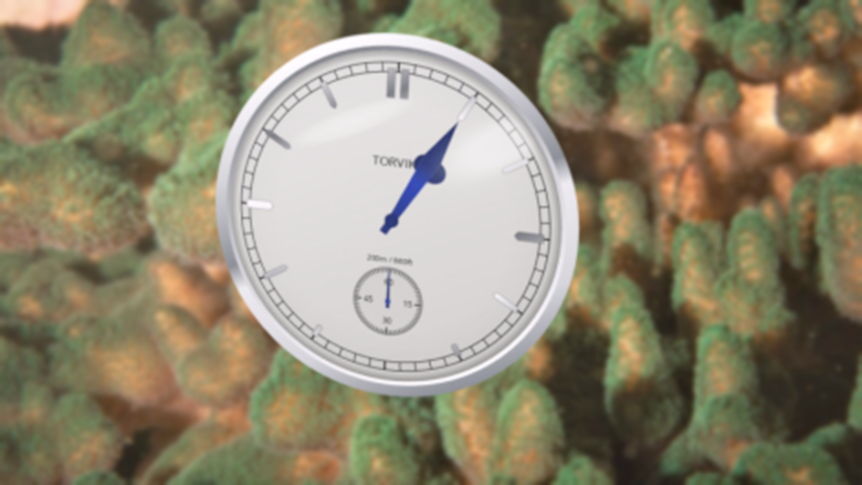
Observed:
1h05
